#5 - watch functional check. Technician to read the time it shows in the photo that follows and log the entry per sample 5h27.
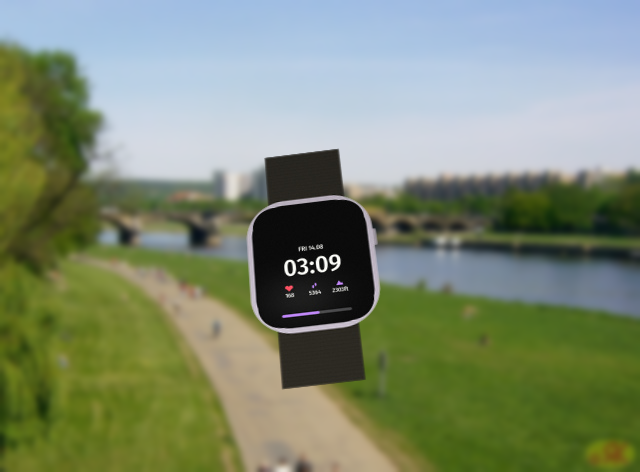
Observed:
3h09
